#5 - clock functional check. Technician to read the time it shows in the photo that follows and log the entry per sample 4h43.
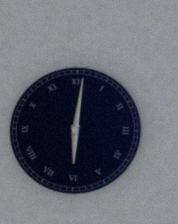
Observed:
6h01
